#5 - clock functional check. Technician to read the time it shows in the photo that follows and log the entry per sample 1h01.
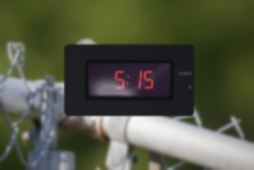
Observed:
5h15
